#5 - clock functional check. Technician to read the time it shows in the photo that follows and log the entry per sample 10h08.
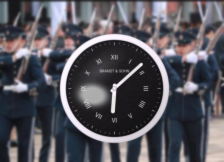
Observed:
6h08
